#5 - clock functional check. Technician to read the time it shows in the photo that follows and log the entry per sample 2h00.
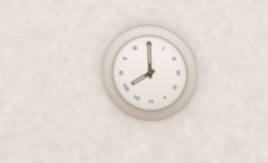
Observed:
8h00
